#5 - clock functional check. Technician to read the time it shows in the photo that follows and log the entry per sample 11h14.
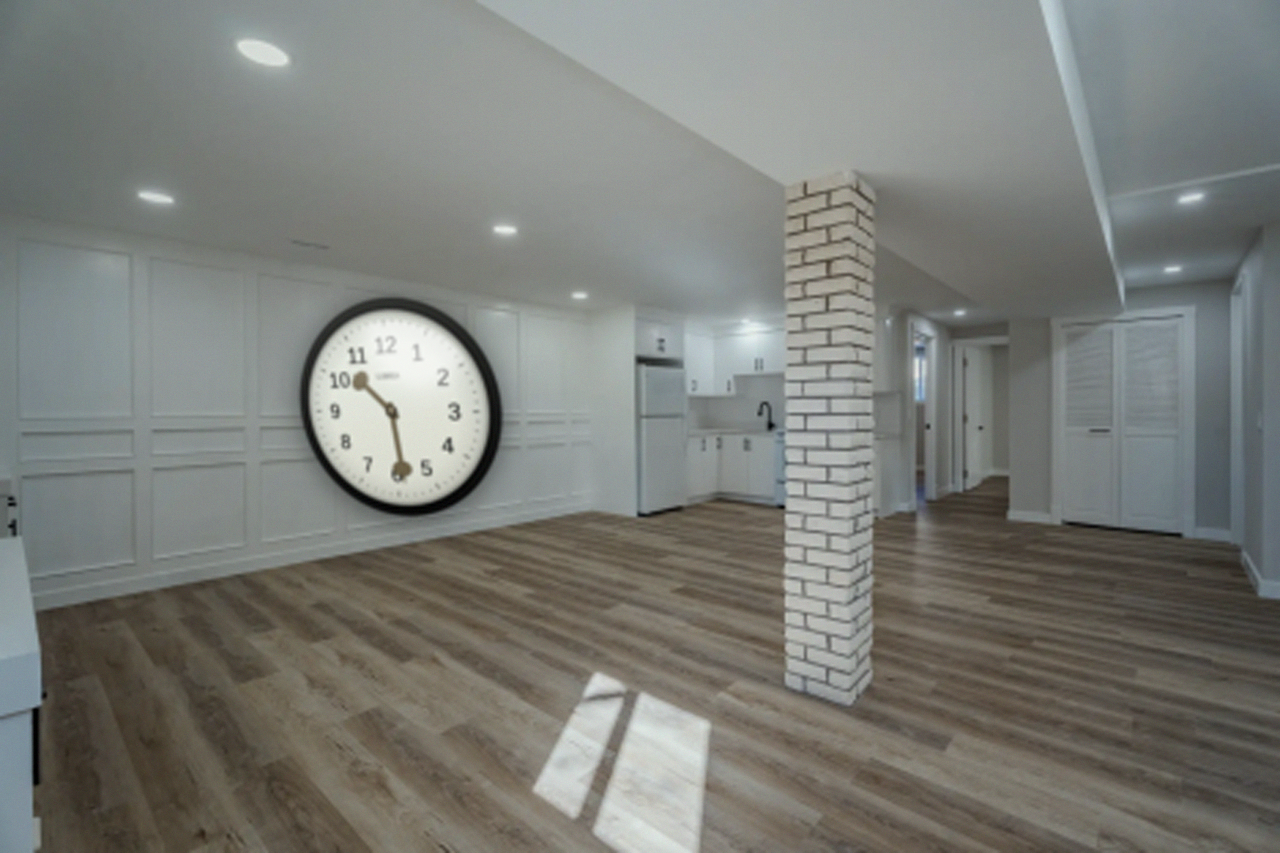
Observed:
10h29
